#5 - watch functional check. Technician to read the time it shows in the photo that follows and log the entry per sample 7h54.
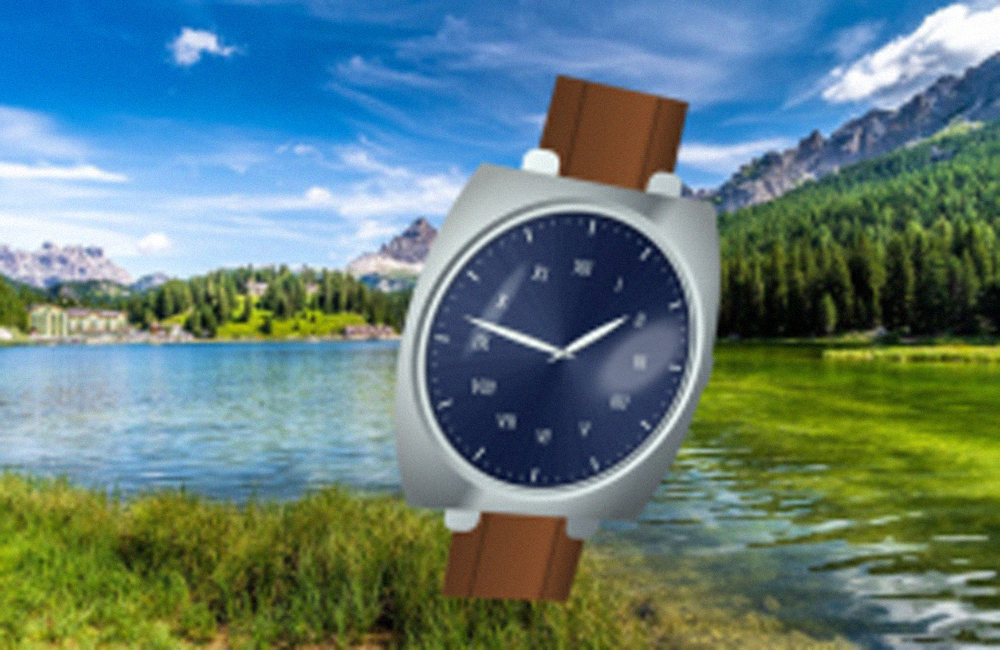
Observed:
1h47
